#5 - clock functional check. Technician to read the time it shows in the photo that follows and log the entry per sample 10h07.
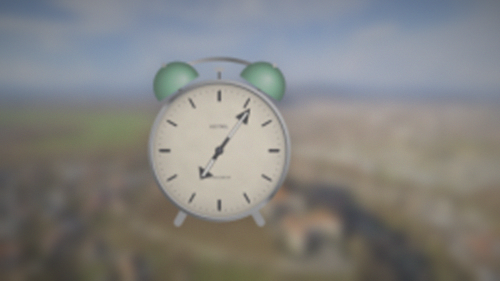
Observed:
7h06
